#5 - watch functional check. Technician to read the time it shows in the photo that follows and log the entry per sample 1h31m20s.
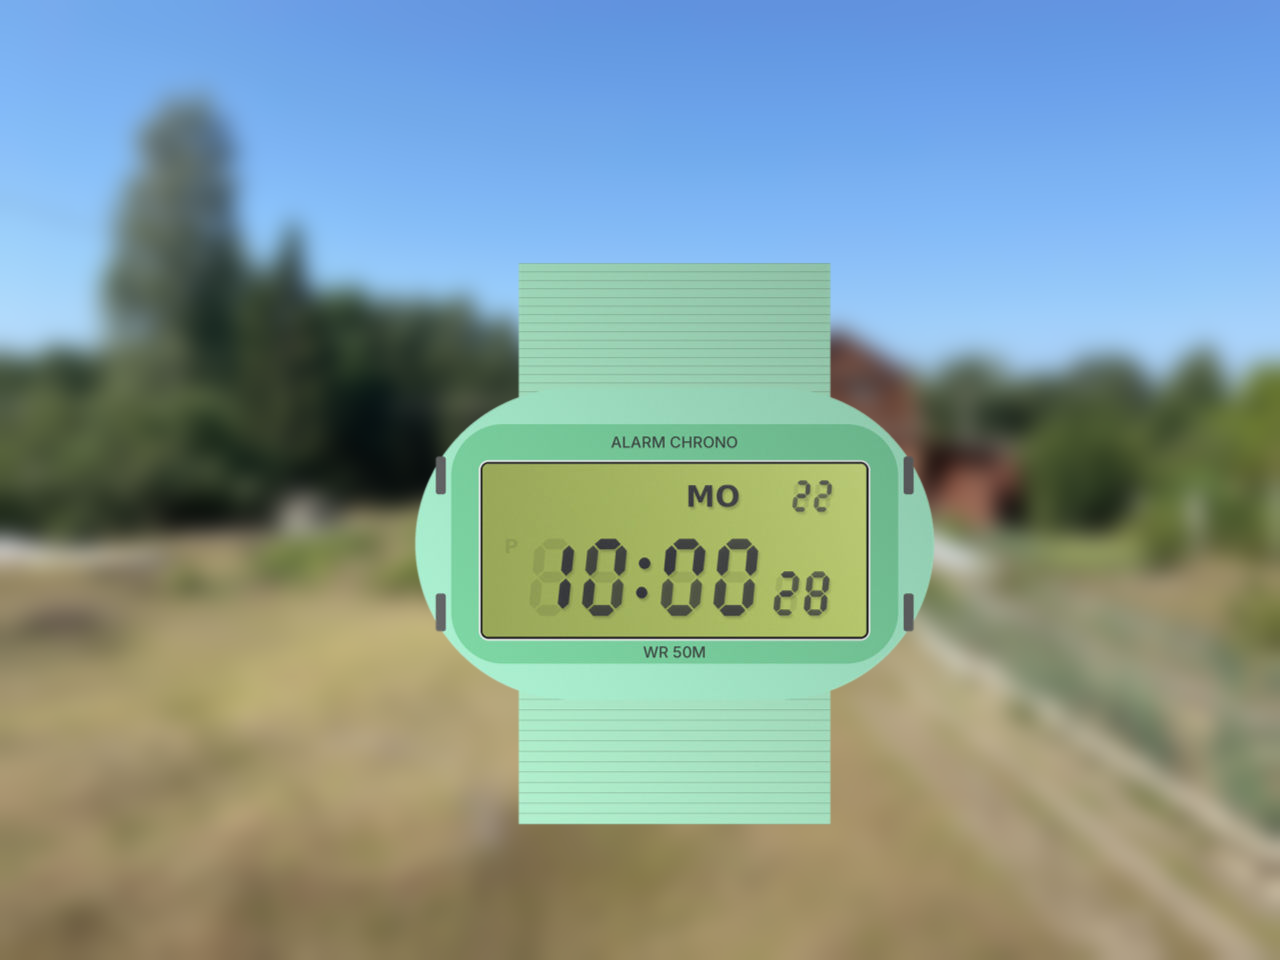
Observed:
10h00m28s
